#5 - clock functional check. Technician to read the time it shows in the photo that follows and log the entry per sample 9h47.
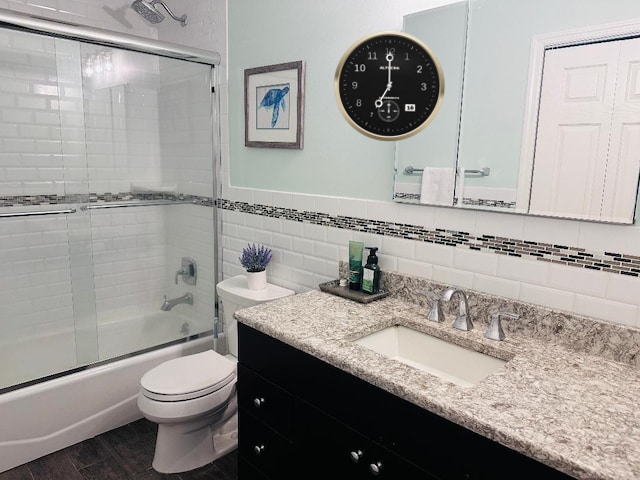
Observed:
7h00
